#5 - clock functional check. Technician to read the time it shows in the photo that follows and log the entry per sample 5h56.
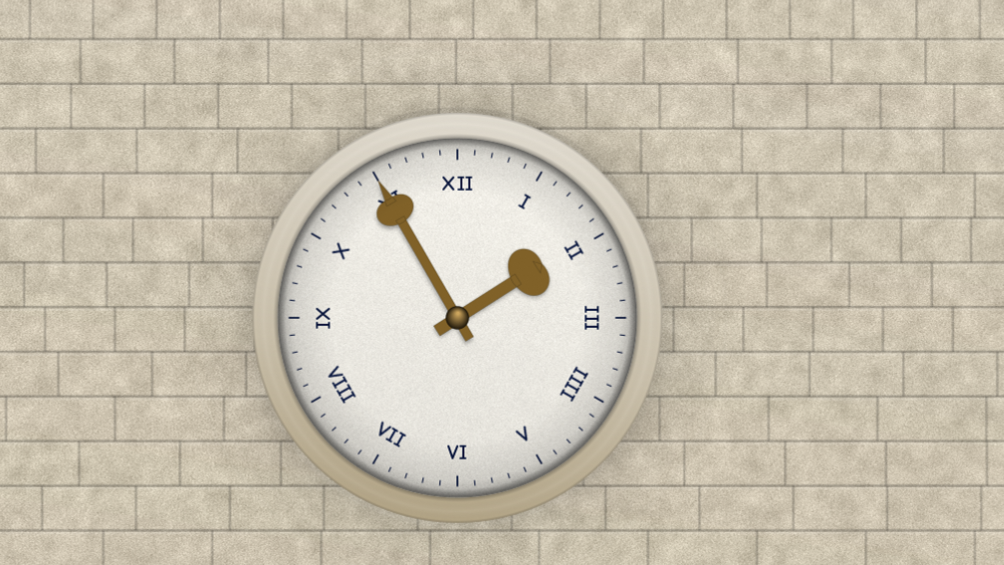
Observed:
1h55
